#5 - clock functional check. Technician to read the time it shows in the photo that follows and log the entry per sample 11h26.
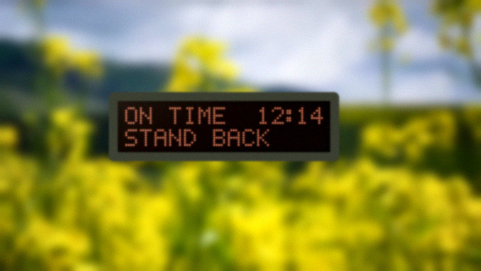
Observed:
12h14
